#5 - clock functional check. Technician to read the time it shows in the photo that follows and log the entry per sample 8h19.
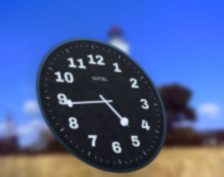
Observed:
4h44
